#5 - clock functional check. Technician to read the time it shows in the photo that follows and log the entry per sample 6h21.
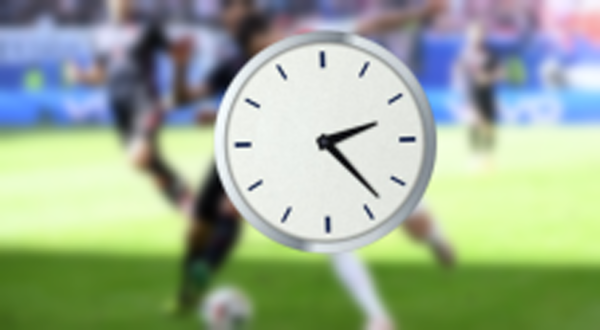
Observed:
2h23
